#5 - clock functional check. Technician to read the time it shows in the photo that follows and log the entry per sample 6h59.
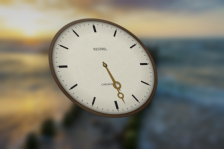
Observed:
5h28
